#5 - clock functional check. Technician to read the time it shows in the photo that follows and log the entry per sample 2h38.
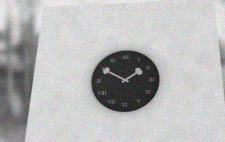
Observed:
1h50
